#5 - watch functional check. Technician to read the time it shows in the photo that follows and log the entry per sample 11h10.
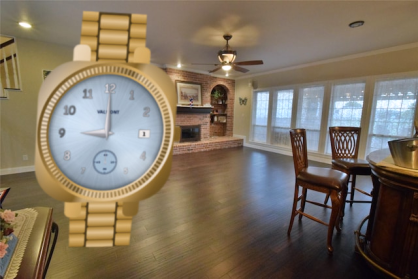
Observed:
9h00
